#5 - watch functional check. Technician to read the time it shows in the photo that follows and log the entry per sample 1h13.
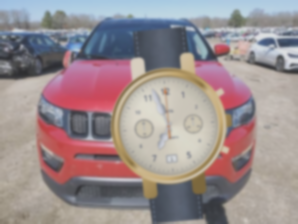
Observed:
6h57
